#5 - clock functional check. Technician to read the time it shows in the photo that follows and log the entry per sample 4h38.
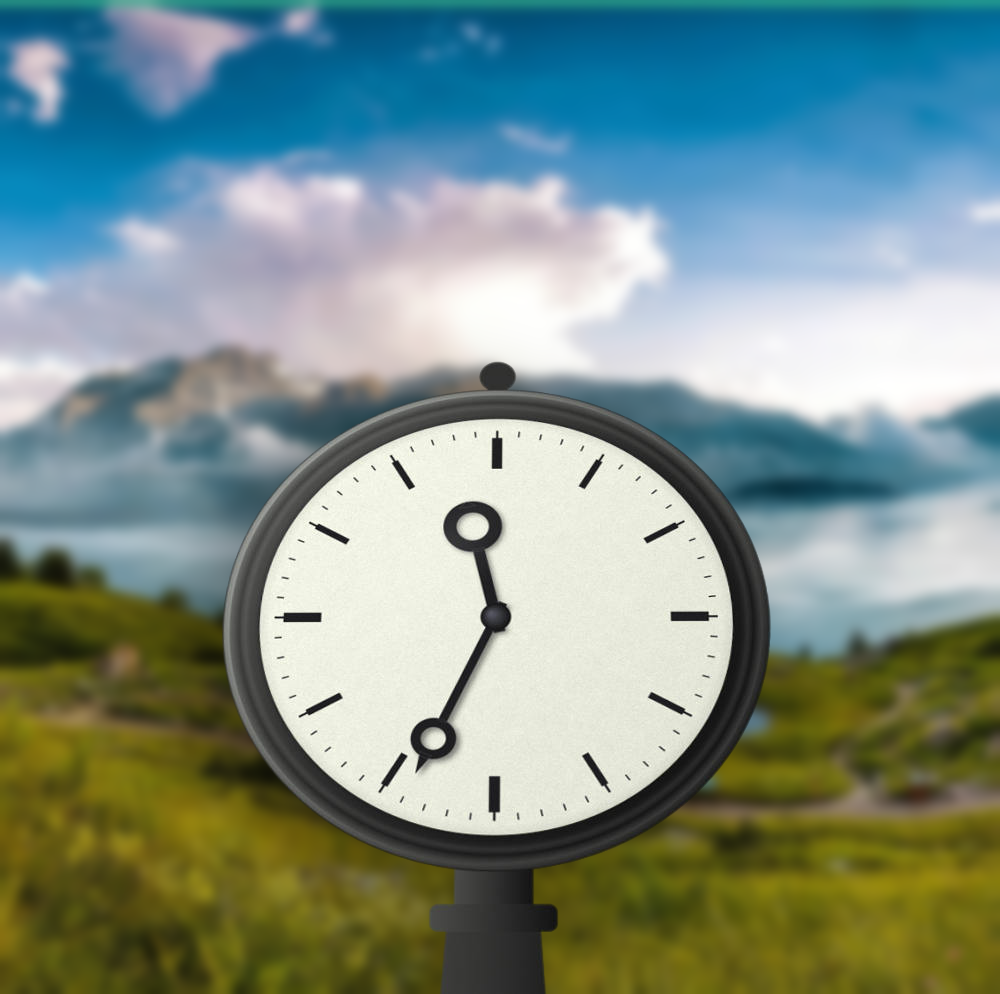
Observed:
11h34
